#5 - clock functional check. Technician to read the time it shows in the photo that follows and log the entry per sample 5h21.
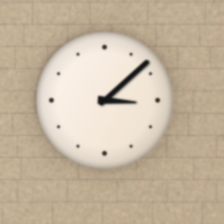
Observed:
3h08
